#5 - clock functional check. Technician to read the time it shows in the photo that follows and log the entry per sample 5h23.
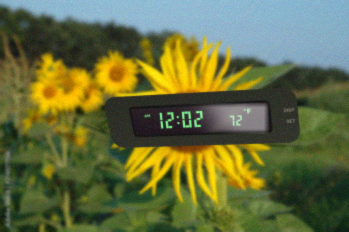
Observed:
12h02
